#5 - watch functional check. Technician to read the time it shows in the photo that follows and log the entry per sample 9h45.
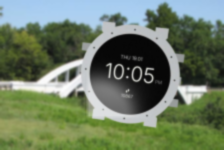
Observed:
10h05
